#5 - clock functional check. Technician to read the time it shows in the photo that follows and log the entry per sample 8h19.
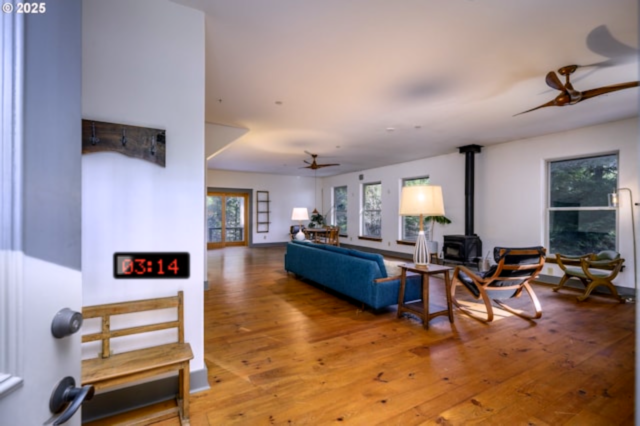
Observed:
3h14
